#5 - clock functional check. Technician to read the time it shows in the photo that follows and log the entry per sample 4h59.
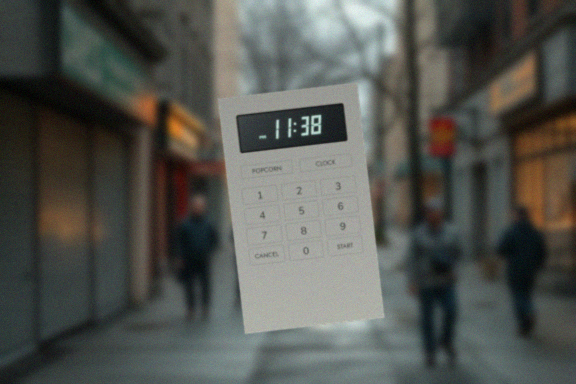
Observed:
11h38
